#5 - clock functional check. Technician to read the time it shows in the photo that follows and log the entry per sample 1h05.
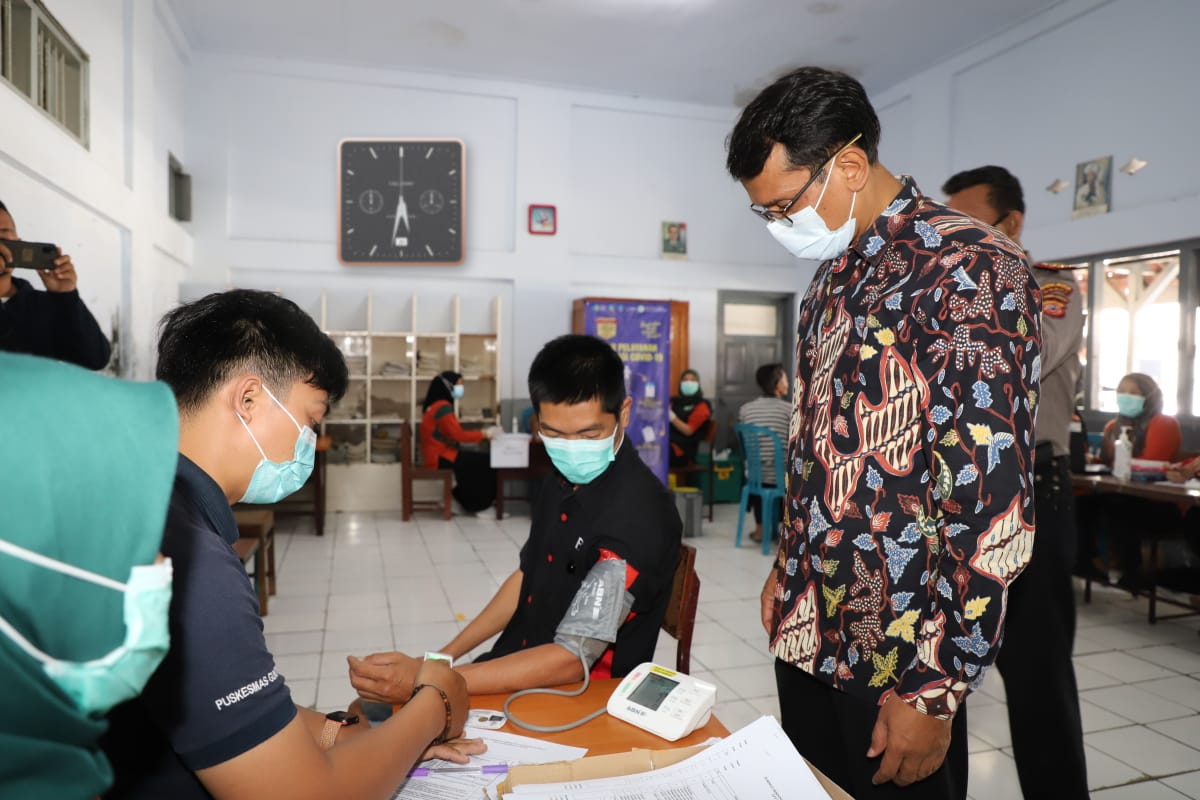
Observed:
5h32
